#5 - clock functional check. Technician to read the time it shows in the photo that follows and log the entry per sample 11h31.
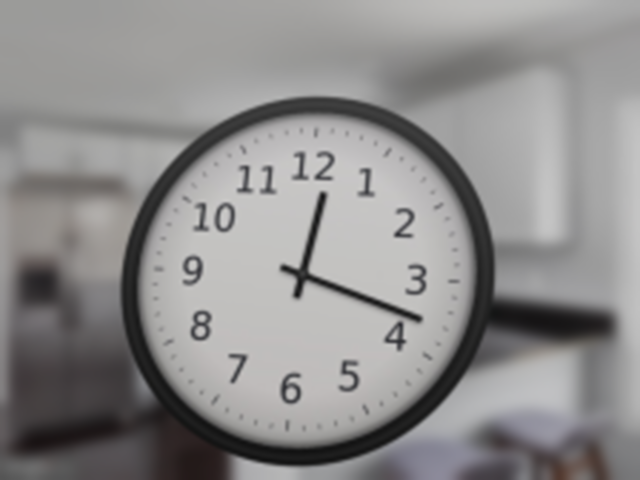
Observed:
12h18
